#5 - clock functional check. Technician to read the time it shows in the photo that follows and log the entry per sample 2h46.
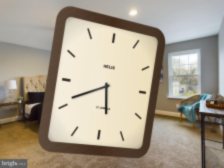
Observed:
5h41
